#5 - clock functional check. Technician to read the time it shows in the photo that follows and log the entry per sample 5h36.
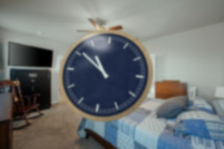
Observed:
10h51
